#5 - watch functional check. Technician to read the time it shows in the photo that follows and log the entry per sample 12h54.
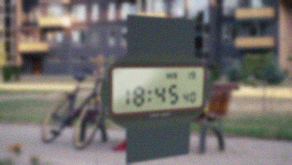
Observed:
18h45
